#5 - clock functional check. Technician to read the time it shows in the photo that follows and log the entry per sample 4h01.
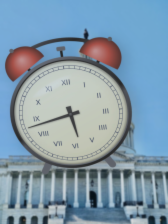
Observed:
5h43
